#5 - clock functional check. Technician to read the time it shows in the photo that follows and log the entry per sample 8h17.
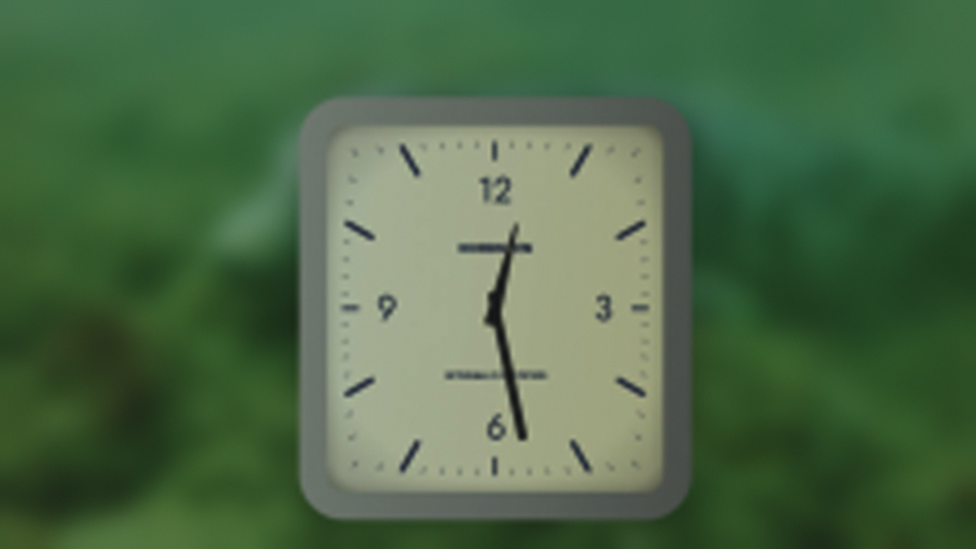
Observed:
12h28
